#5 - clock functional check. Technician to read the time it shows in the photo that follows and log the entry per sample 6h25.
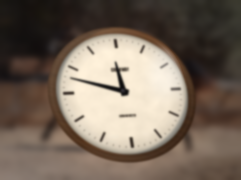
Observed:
11h48
